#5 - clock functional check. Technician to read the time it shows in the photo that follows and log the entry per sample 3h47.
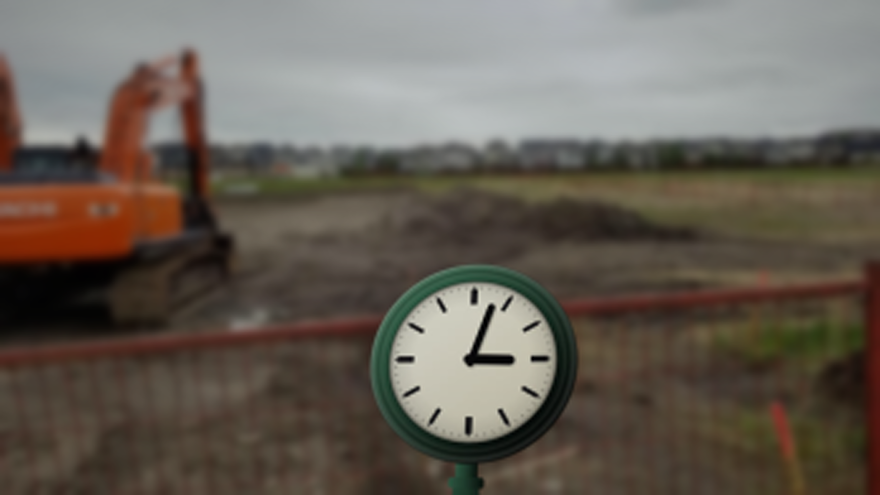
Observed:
3h03
